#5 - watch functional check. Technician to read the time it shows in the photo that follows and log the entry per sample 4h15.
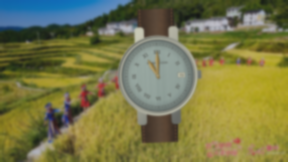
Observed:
11h00
